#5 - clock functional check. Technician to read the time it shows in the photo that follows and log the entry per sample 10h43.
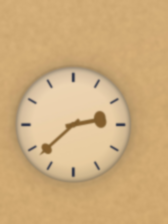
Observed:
2h38
